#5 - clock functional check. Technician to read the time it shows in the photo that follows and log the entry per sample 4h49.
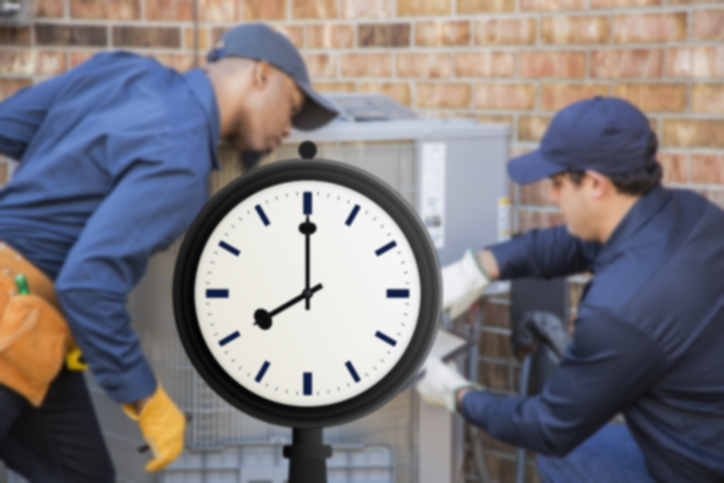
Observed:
8h00
